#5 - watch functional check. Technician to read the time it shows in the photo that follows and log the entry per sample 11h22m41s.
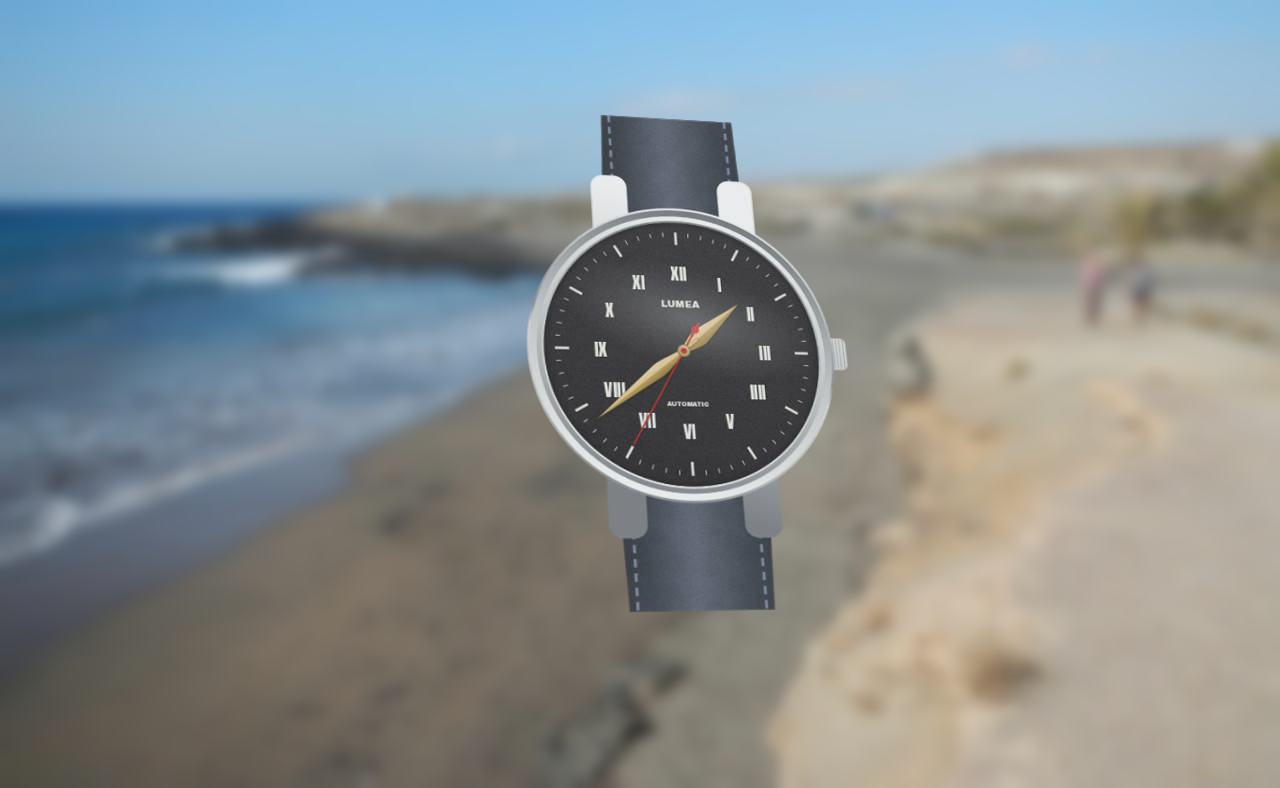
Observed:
1h38m35s
